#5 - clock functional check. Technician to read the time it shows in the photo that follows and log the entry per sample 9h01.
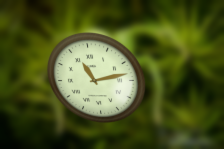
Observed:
11h13
